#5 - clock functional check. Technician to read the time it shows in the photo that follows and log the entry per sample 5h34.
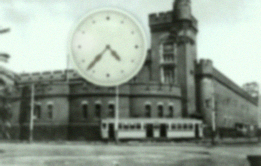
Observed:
4h37
